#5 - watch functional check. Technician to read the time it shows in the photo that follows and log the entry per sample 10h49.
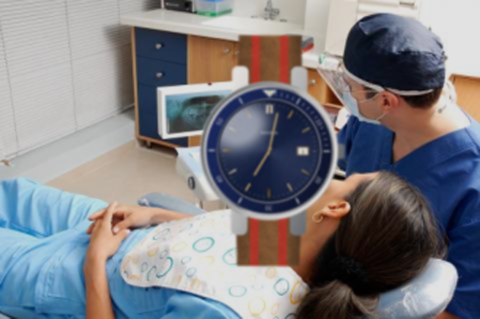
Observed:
7h02
